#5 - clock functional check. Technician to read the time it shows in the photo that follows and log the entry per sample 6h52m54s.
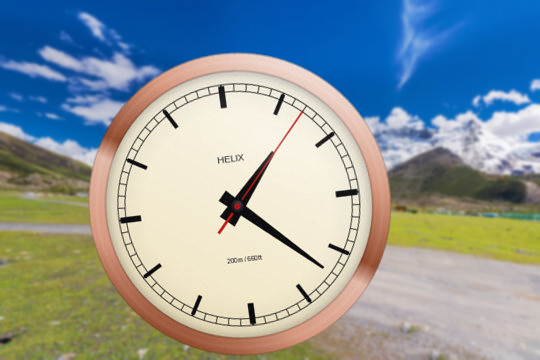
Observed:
1h22m07s
